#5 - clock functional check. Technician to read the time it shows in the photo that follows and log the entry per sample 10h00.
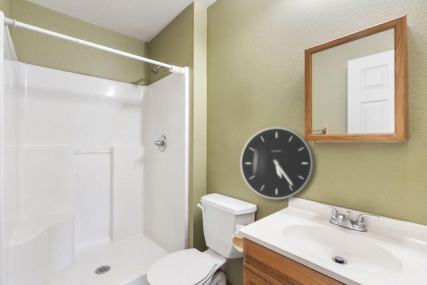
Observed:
5h24
